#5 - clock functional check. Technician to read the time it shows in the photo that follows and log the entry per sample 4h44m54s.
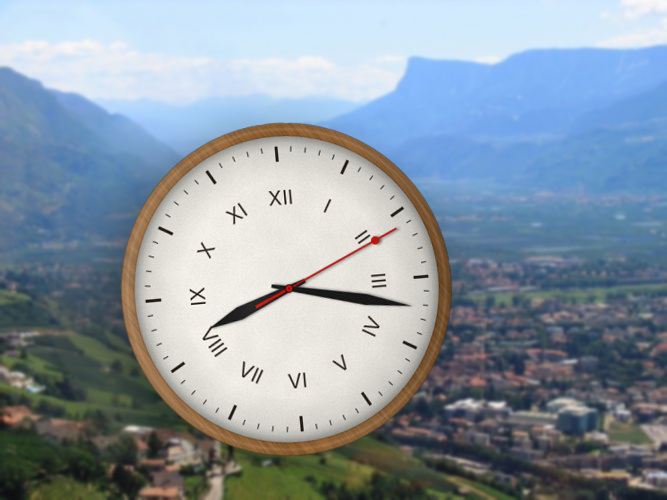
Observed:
8h17m11s
